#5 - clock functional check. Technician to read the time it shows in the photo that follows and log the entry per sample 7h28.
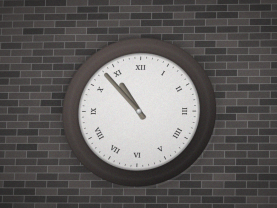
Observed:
10h53
